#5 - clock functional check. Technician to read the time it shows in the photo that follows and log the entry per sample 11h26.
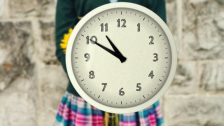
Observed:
10h50
